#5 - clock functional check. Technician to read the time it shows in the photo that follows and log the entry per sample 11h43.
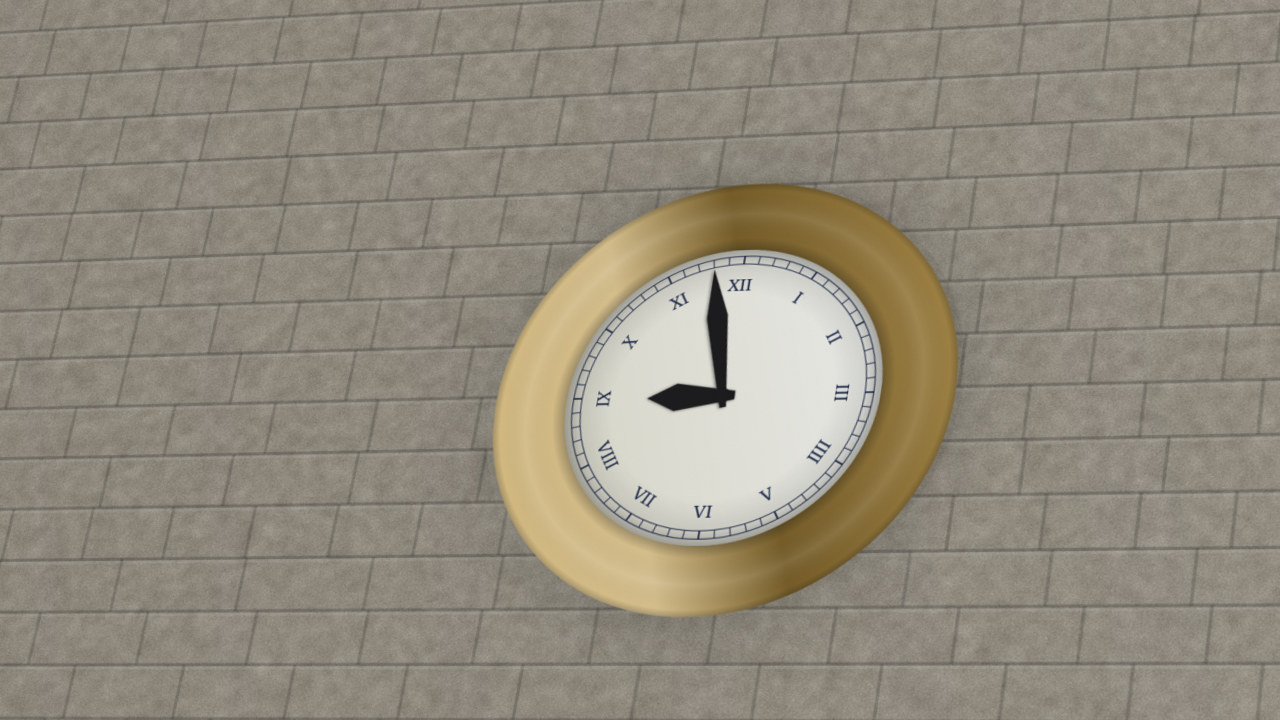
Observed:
8h58
